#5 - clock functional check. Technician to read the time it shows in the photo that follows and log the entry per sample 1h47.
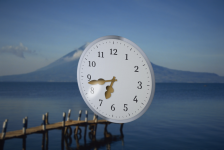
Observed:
6h43
